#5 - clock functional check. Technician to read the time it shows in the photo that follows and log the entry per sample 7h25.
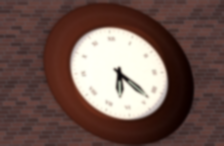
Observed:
6h23
